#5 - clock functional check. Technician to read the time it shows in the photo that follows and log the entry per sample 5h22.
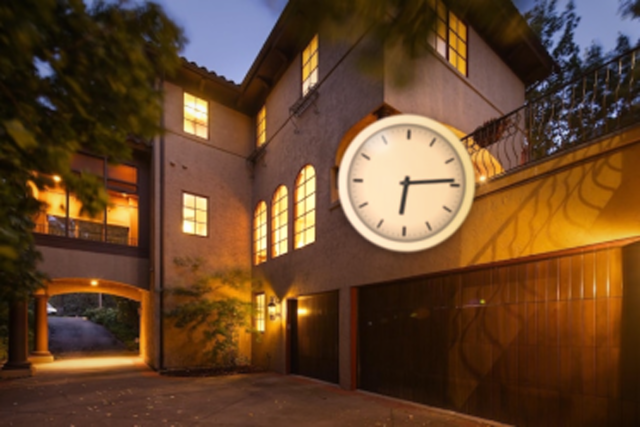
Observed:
6h14
